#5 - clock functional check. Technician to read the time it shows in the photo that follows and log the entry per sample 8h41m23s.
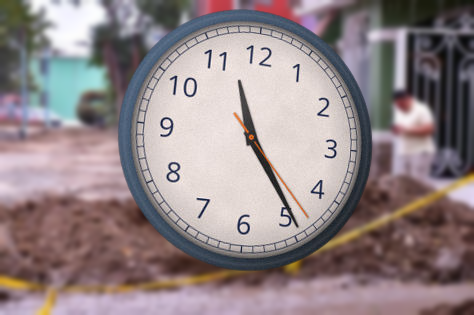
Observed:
11h24m23s
